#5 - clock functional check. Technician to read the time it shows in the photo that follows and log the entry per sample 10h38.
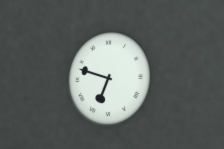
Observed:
6h48
